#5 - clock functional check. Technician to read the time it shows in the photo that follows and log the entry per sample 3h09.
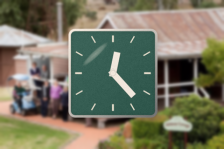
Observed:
12h23
